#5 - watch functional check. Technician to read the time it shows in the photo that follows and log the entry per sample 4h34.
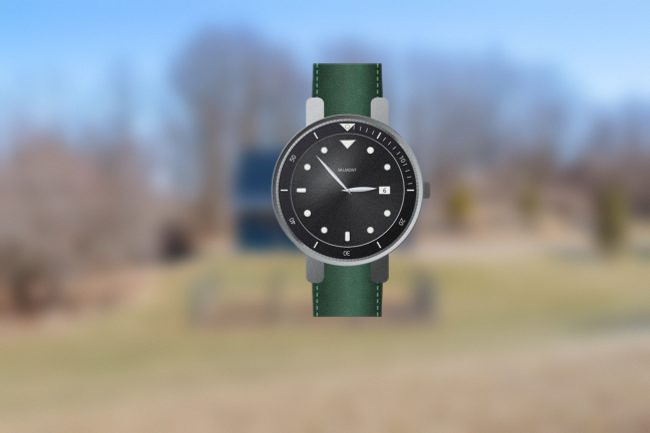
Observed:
2h53
